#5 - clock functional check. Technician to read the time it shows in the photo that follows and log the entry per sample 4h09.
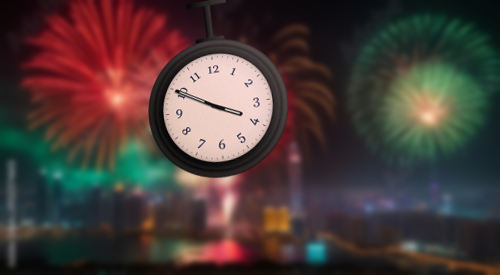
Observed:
3h50
